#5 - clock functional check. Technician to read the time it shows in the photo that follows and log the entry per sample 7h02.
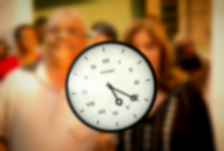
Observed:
5h21
